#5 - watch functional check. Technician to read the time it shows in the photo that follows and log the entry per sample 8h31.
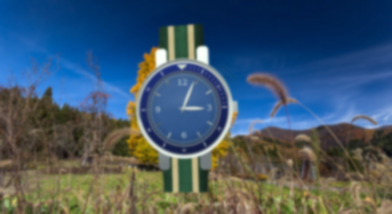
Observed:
3h04
